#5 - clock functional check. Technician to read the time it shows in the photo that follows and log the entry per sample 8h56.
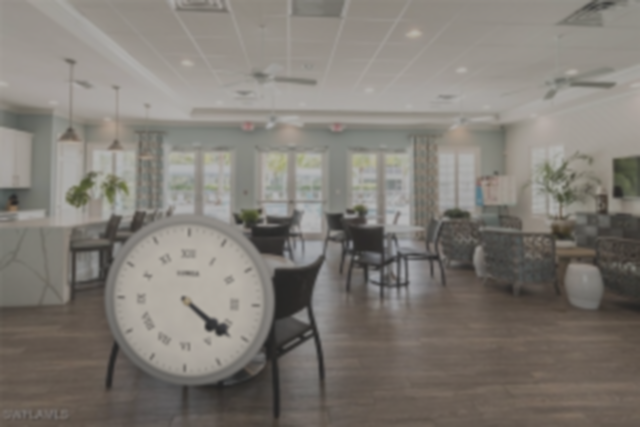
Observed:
4h21
